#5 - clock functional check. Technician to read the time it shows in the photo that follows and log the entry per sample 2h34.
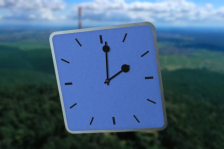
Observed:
2h01
